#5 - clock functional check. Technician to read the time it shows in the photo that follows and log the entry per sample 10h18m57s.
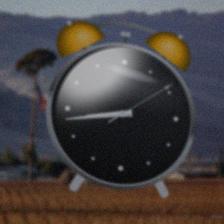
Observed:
8h43m09s
